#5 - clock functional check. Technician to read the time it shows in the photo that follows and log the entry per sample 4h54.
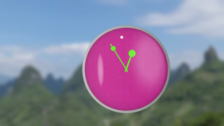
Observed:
12h56
